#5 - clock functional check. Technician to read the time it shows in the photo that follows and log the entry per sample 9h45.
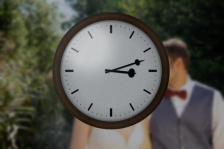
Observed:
3h12
